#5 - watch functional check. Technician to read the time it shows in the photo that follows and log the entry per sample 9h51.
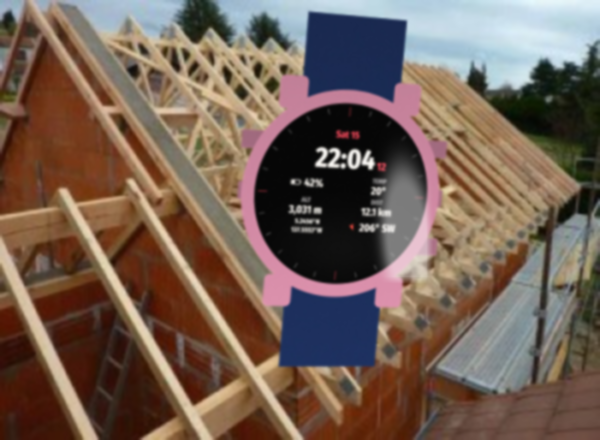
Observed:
22h04
